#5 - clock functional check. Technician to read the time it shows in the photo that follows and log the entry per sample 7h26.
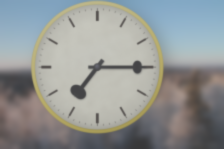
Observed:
7h15
